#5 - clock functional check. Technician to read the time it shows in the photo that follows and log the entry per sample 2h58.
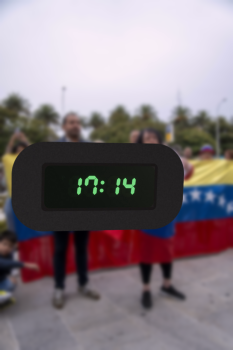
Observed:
17h14
